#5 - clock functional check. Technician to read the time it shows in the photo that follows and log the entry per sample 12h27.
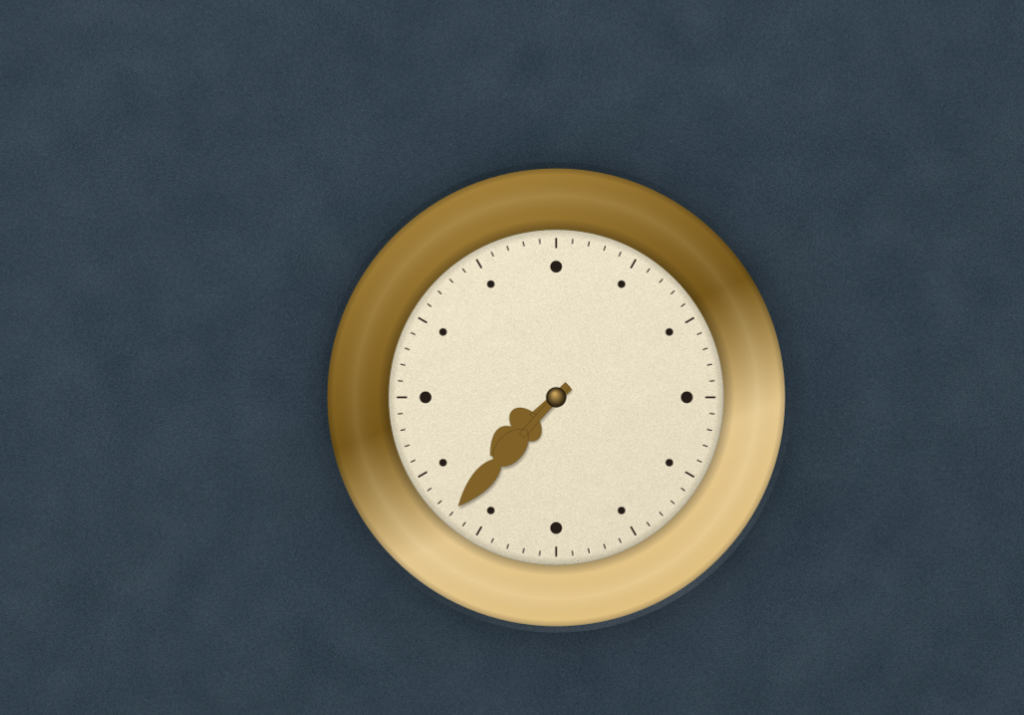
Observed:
7h37
